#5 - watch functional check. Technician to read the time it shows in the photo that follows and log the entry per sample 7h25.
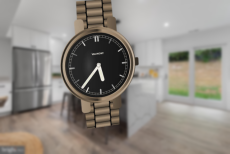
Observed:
5h37
